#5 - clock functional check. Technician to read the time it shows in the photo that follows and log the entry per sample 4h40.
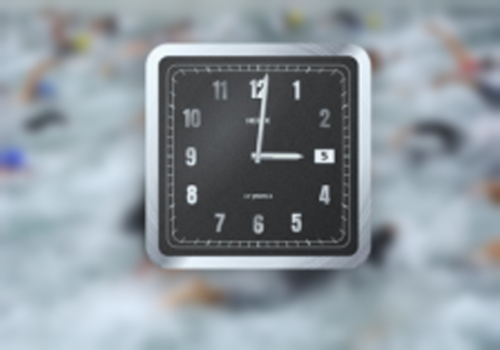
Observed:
3h01
